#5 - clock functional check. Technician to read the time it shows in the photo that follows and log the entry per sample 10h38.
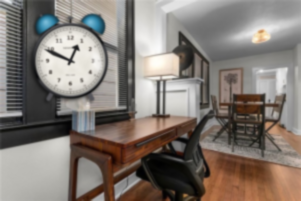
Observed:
12h49
